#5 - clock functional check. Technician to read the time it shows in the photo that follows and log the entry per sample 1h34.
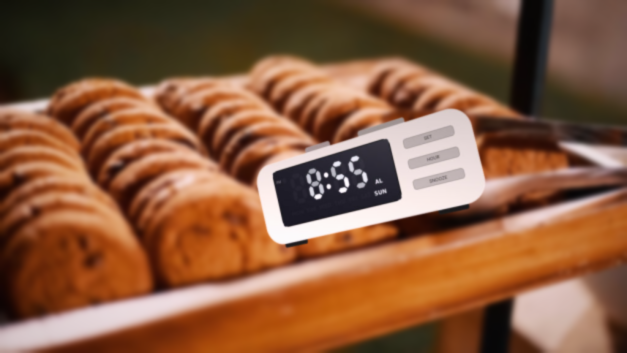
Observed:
8h55
